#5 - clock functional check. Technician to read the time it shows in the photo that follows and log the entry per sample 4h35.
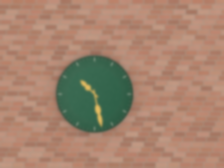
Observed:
10h28
